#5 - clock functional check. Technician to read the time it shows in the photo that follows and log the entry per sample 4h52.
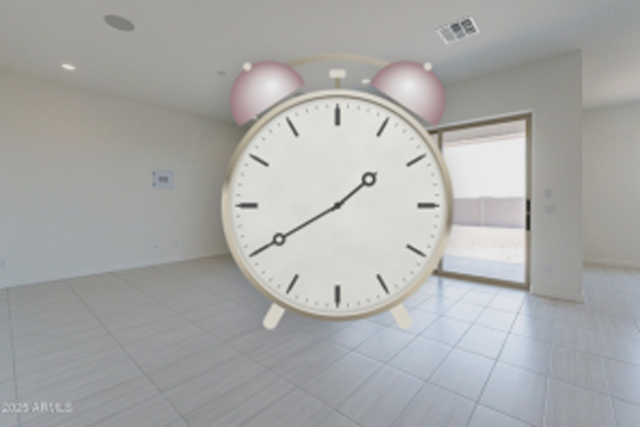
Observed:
1h40
